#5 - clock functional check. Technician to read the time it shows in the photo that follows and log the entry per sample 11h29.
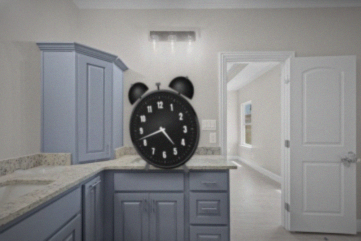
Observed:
4h42
